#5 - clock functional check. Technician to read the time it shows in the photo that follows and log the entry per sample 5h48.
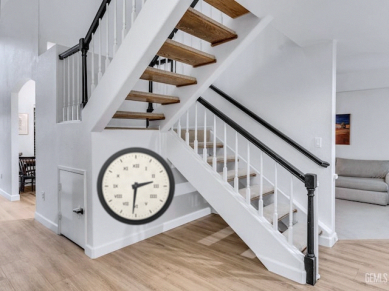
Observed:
2h31
